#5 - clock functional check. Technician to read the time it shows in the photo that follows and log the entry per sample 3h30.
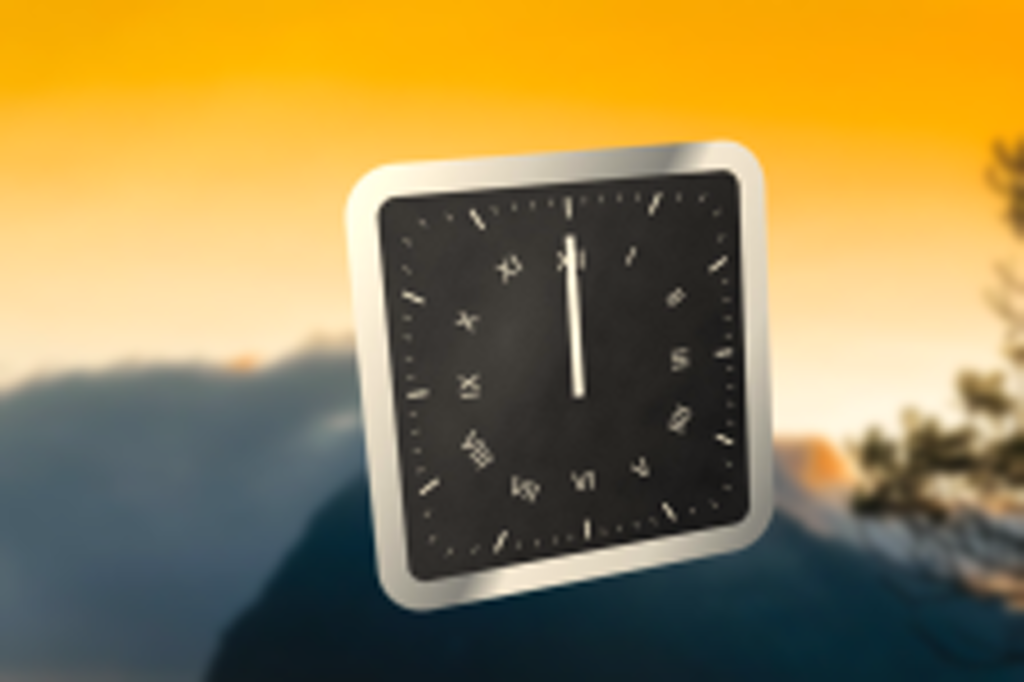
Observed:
12h00
